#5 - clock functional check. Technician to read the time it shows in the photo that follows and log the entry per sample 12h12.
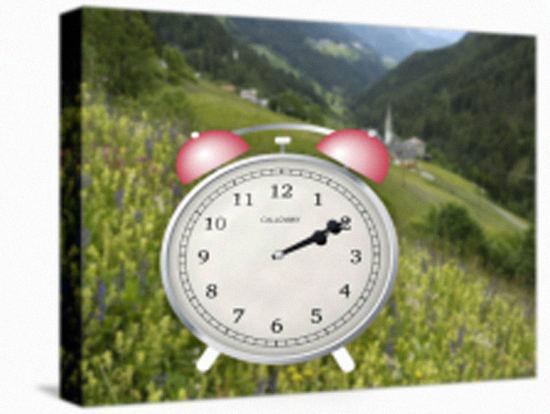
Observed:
2h10
